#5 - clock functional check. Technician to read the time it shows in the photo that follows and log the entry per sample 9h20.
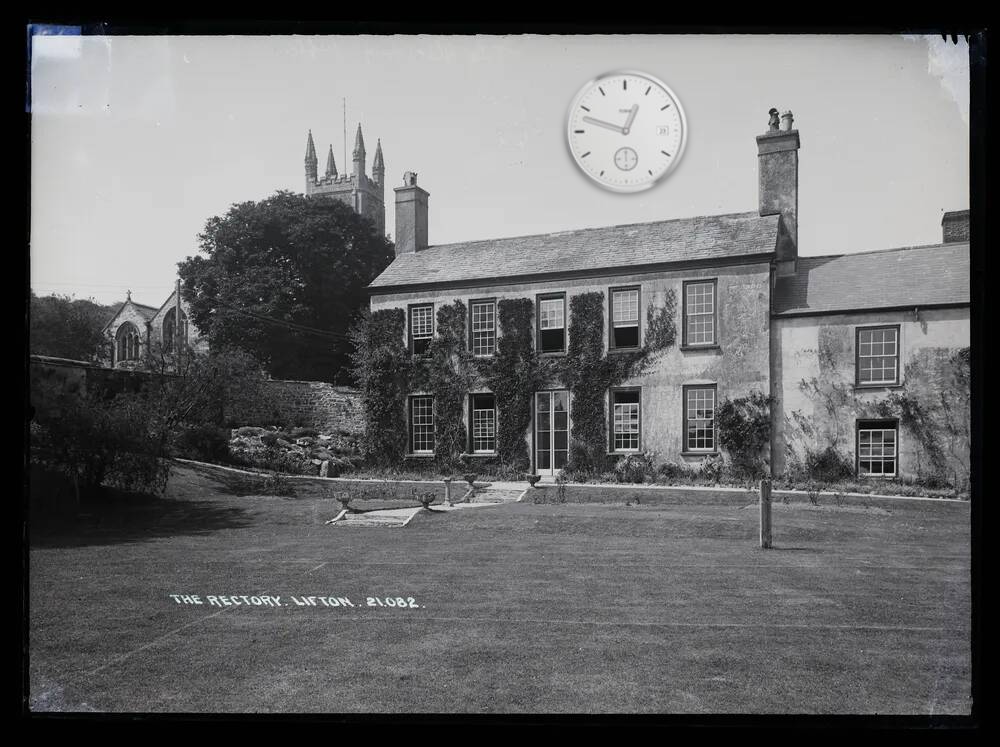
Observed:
12h48
